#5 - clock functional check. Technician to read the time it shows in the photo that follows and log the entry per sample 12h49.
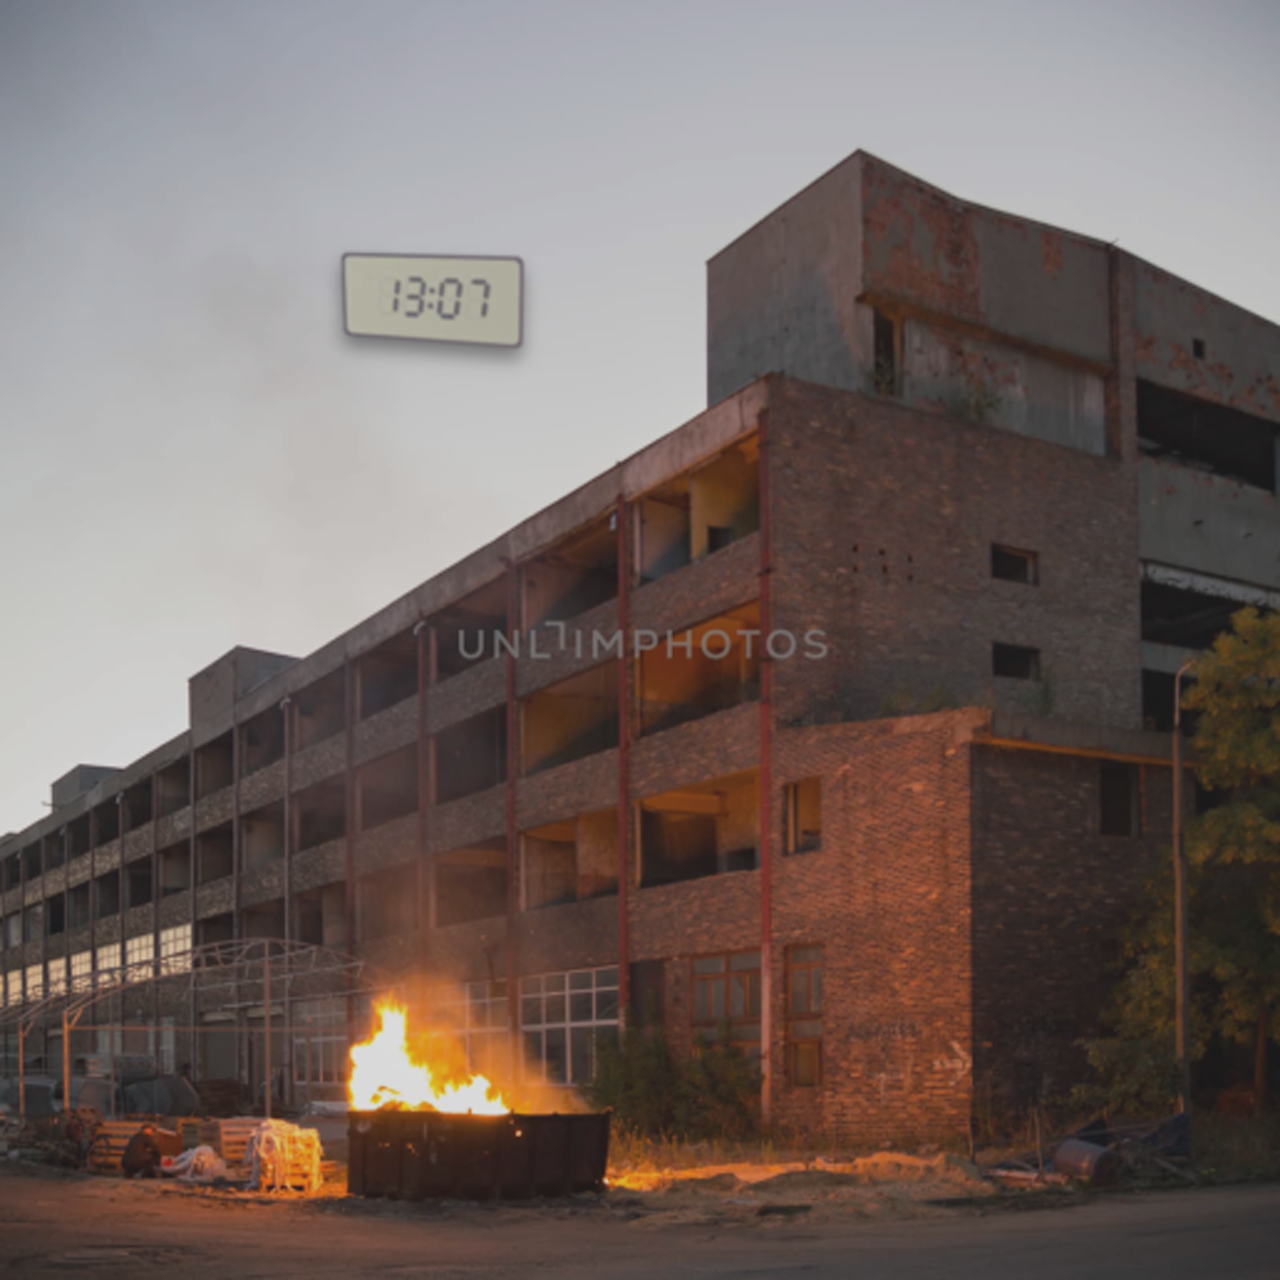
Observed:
13h07
